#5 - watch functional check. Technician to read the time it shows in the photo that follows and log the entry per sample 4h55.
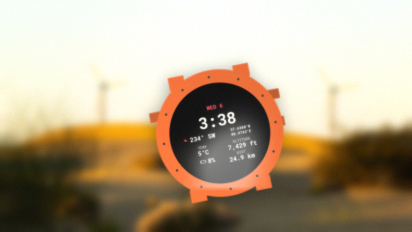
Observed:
3h38
